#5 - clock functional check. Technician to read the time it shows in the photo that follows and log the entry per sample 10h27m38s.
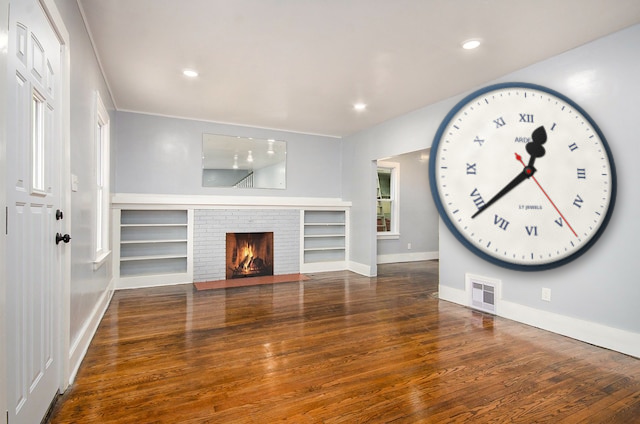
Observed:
12h38m24s
